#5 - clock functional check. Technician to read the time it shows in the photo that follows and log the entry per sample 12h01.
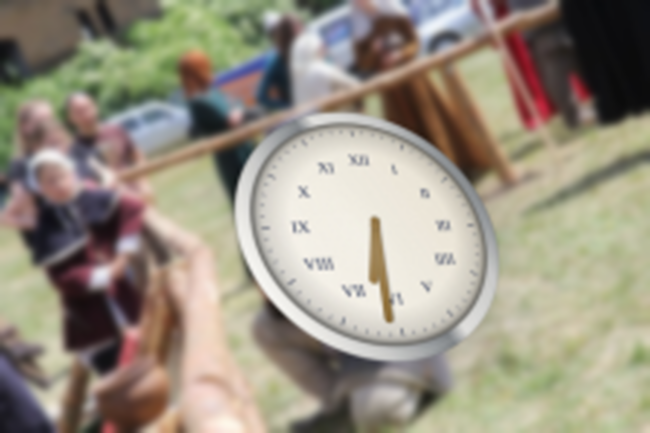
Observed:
6h31
